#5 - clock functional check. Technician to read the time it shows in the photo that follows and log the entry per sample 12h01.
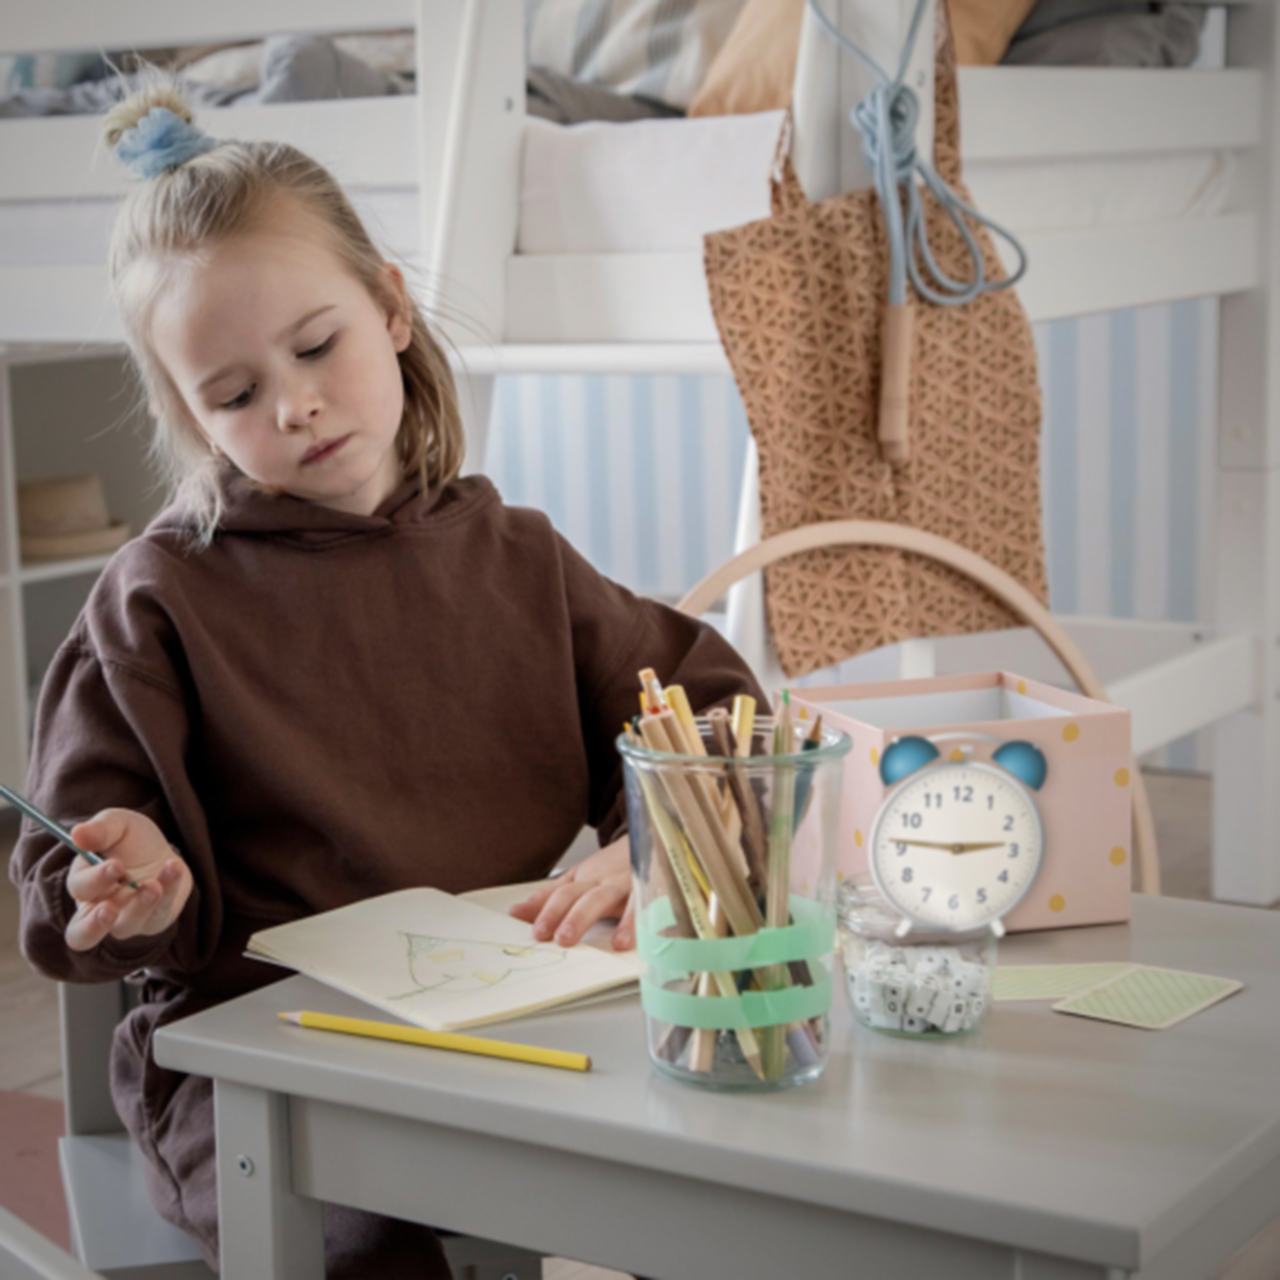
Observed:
2h46
